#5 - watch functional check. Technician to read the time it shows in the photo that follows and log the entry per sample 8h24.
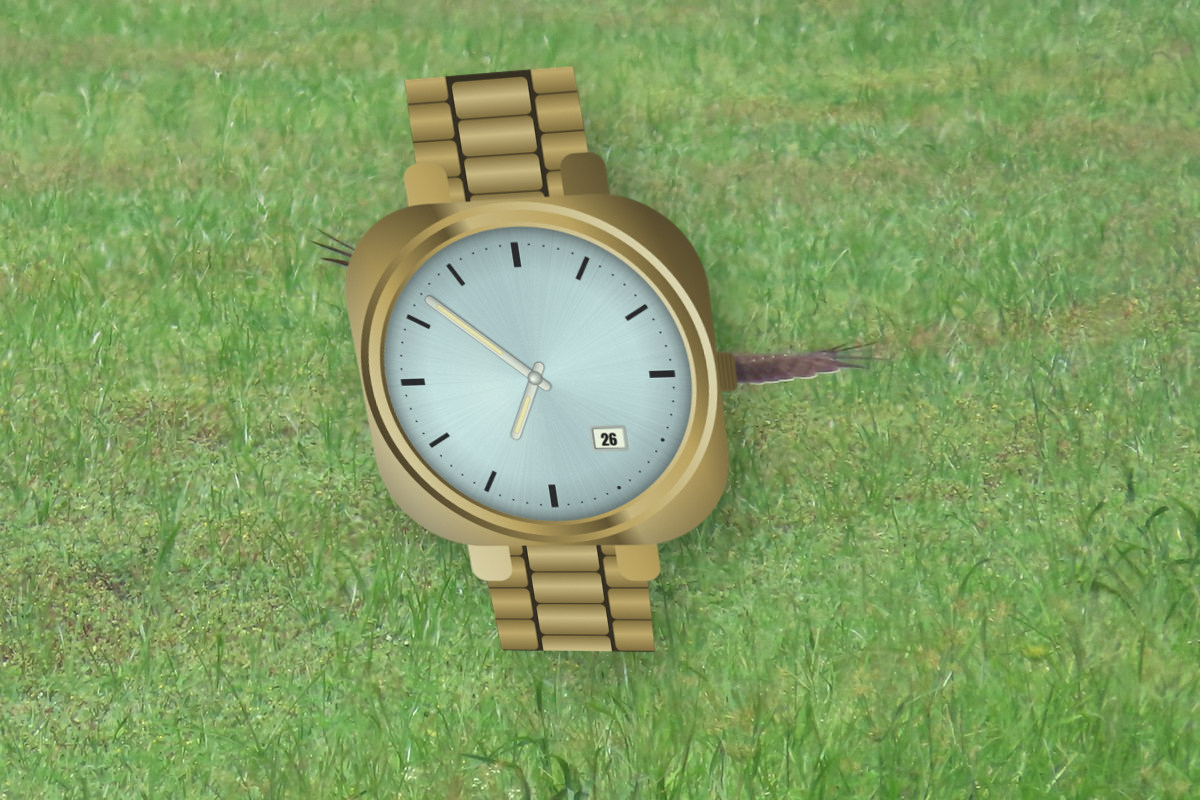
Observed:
6h52
